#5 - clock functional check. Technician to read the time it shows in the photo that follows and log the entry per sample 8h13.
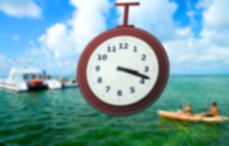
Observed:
3h18
